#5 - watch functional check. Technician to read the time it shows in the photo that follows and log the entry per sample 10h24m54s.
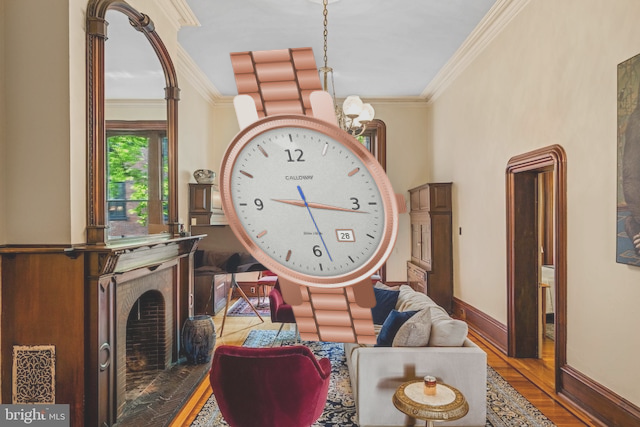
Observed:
9h16m28s
